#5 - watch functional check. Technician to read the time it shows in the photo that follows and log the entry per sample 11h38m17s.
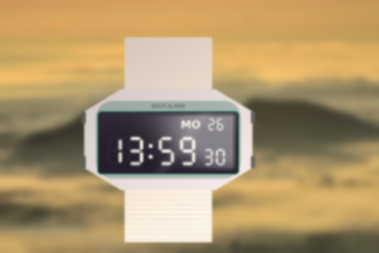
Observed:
13h59m30s
